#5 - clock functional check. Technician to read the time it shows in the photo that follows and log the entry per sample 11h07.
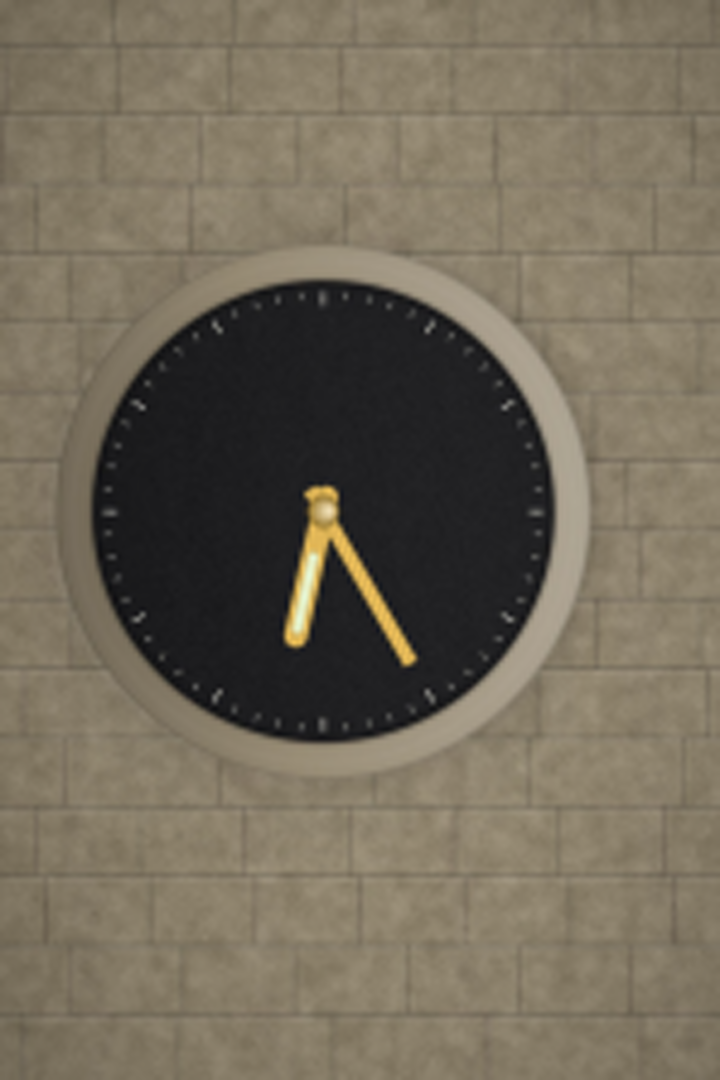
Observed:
6h25
